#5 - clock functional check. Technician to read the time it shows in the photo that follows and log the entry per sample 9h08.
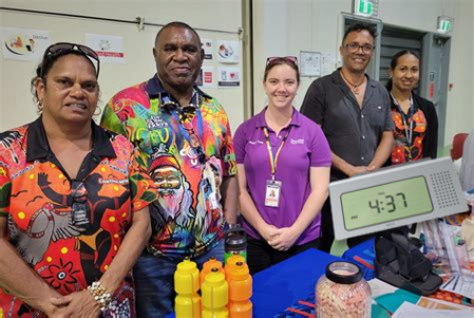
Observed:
4h37
